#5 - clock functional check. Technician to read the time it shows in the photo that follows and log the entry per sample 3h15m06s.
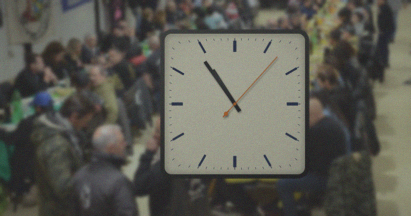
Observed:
10h54m07s
